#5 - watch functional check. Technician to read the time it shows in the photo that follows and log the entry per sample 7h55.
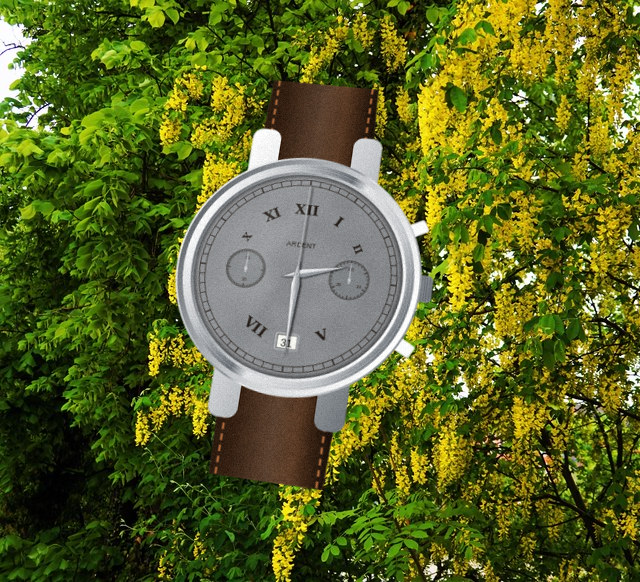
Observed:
2h30
